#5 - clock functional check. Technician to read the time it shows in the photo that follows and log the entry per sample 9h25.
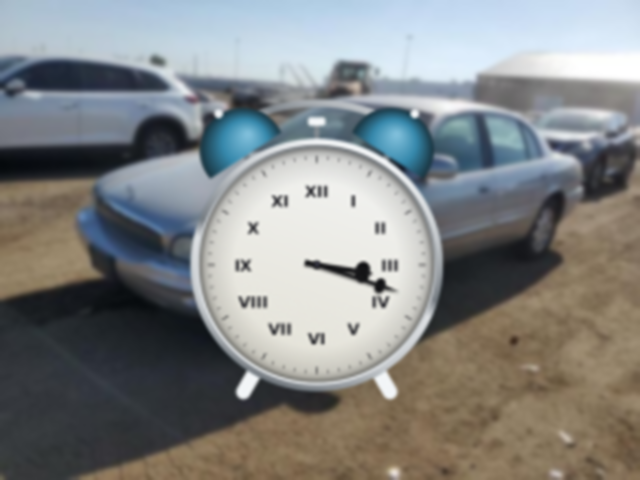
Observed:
3h18
